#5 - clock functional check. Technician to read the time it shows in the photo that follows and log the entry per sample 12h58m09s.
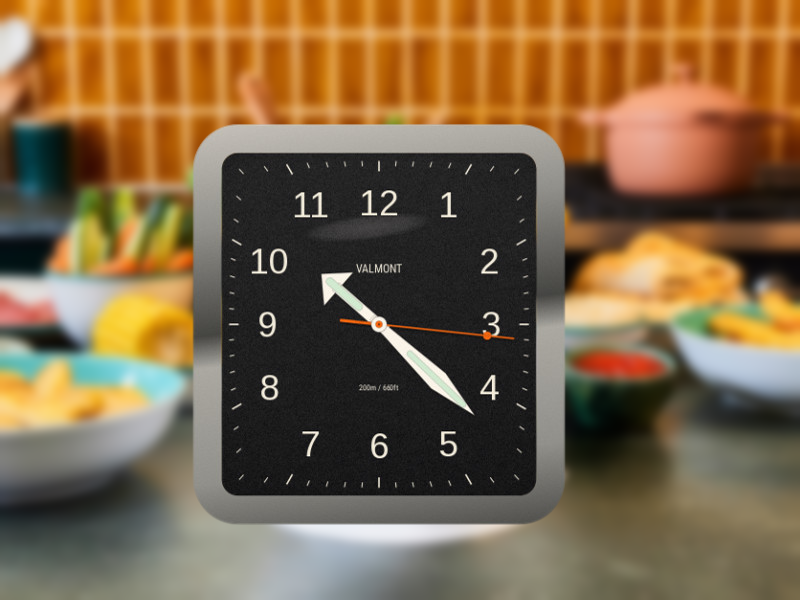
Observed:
10h22m16s
